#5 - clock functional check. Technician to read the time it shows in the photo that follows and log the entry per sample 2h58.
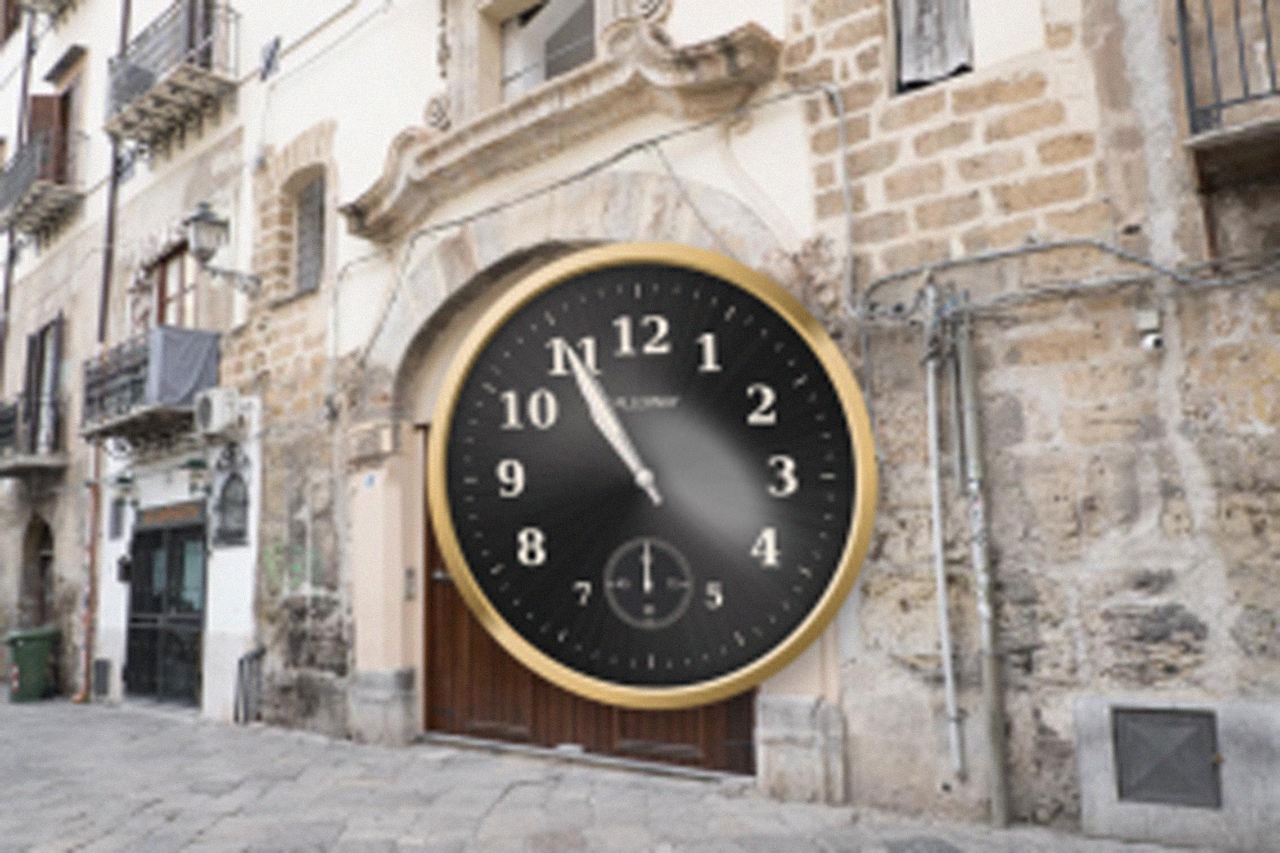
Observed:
10h55
